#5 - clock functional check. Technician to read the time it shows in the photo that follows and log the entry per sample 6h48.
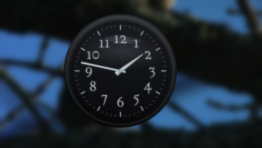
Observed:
1h47
